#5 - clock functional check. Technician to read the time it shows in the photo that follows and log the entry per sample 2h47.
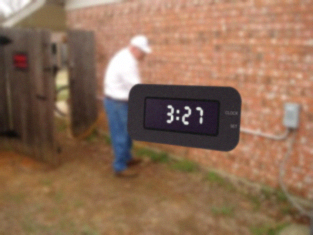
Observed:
3h27
